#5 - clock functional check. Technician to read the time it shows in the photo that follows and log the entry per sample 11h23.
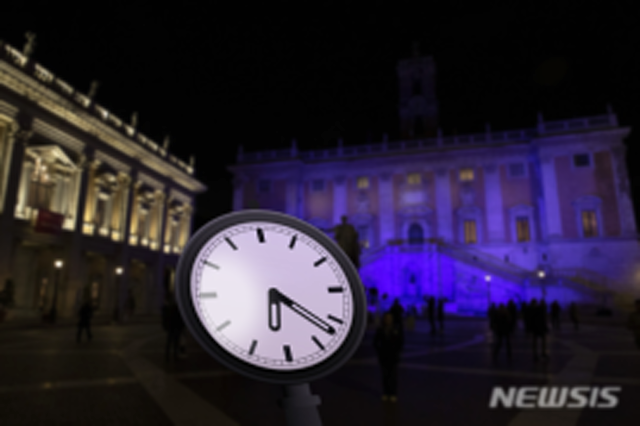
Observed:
6h22
